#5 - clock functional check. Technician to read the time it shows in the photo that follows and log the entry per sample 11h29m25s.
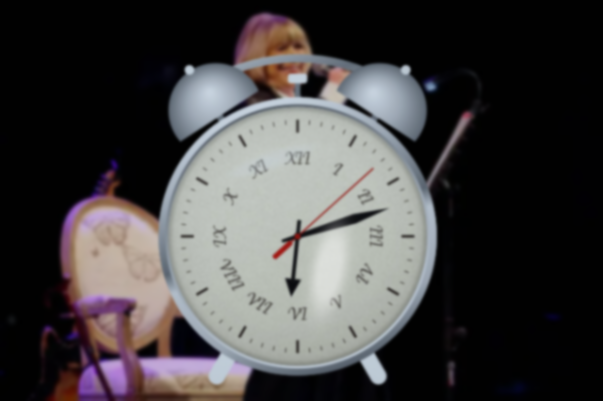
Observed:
6h12m08s
